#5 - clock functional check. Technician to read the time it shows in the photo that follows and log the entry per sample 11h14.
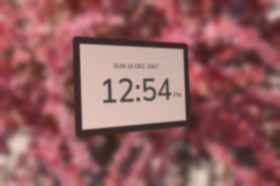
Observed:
12h54
